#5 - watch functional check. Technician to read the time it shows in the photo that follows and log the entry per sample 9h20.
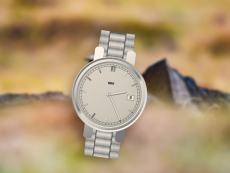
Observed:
2h25
